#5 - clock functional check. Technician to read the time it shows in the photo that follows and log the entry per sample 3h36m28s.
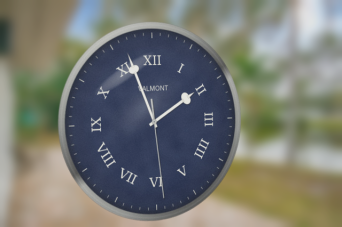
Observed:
1h56m29s
